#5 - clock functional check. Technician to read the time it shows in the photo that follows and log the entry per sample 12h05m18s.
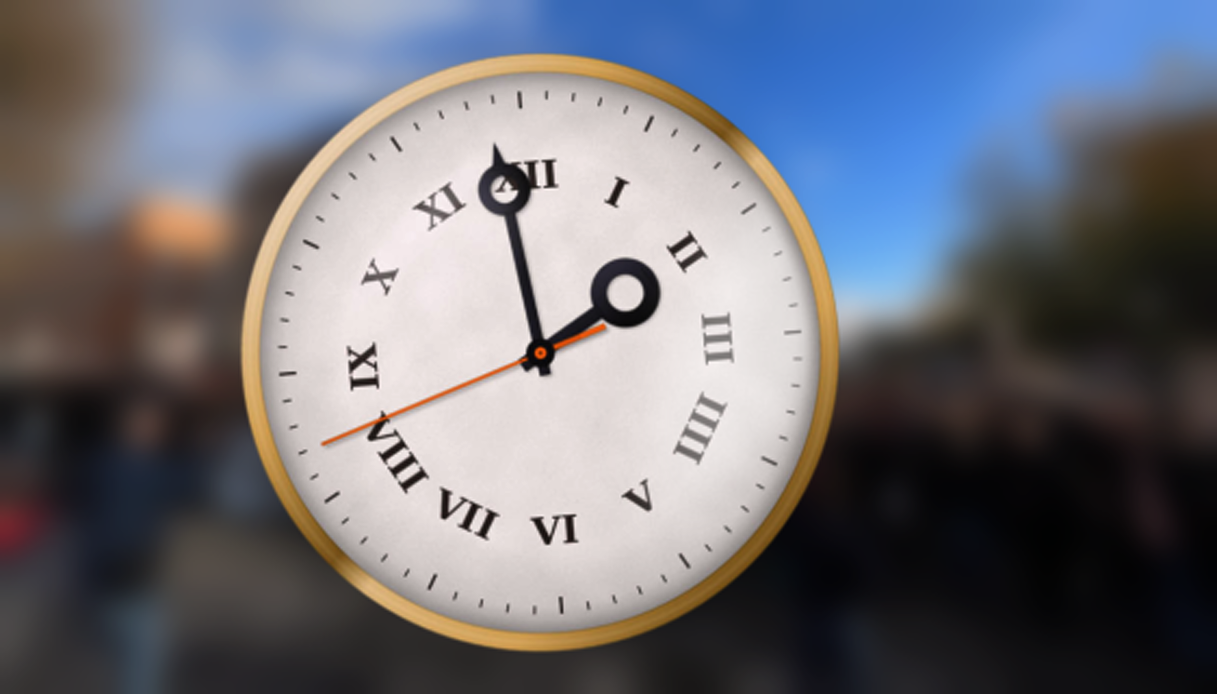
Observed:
1h58m42s
